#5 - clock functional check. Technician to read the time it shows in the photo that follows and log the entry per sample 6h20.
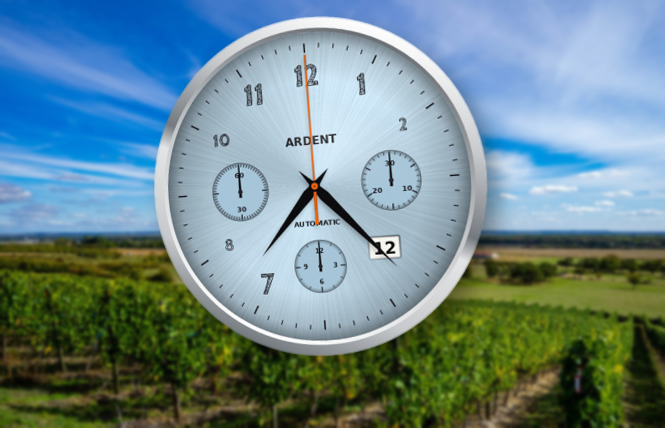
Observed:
7h23
